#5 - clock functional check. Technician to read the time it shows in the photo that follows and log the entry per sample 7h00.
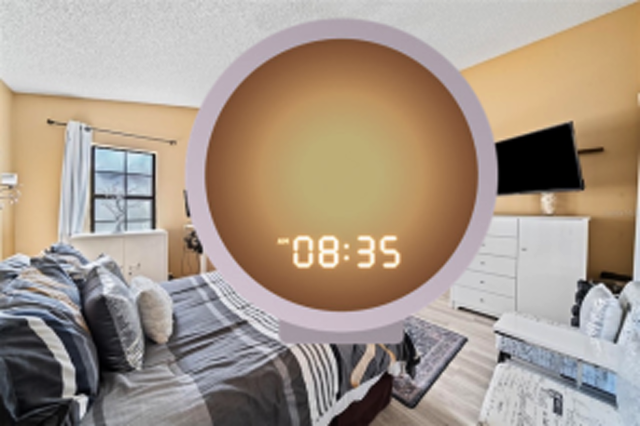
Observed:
8h35
